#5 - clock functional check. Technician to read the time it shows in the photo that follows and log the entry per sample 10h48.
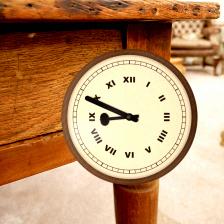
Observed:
8h49
